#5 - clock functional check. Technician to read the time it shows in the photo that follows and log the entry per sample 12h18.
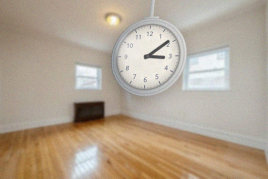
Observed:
3h09
